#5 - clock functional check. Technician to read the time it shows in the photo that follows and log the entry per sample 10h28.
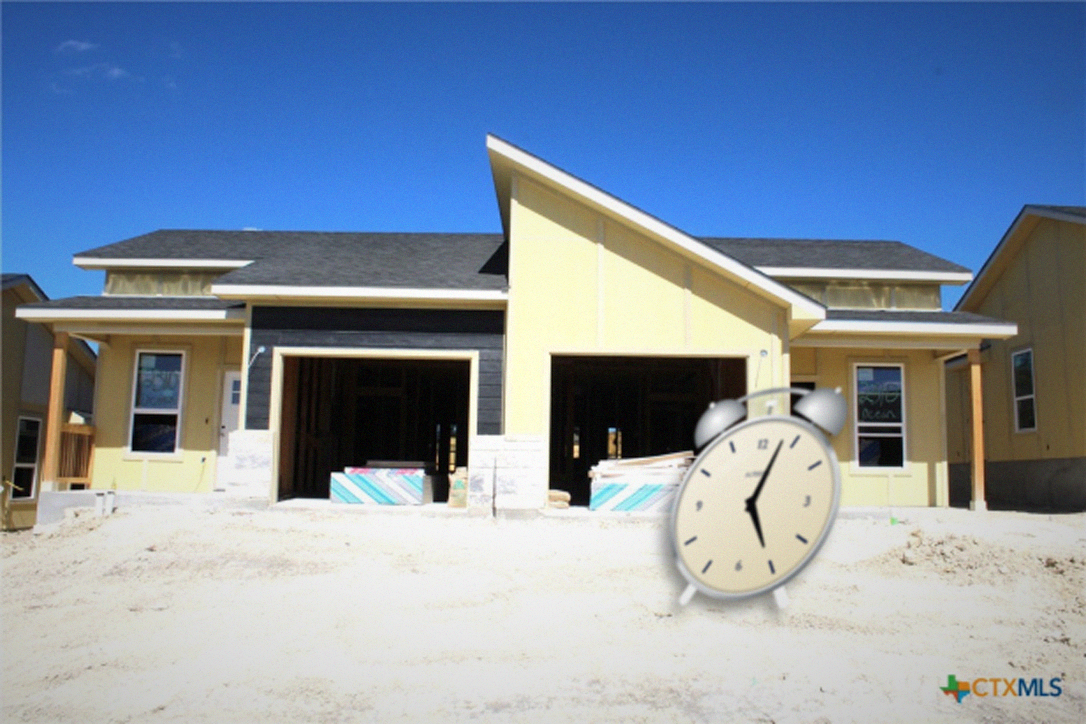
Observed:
5h03
